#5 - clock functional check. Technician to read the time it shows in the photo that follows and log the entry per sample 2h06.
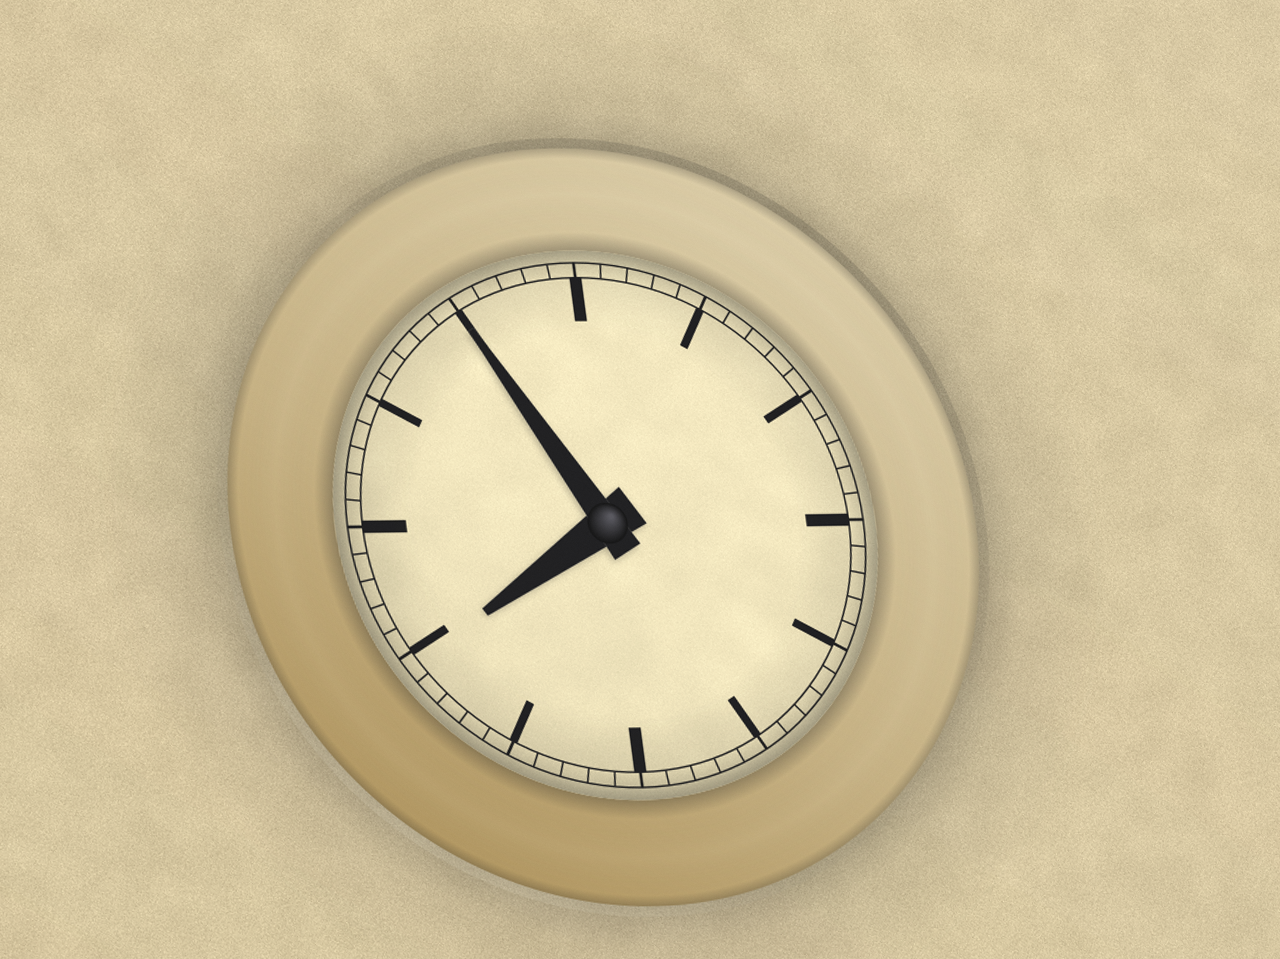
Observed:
7h55
